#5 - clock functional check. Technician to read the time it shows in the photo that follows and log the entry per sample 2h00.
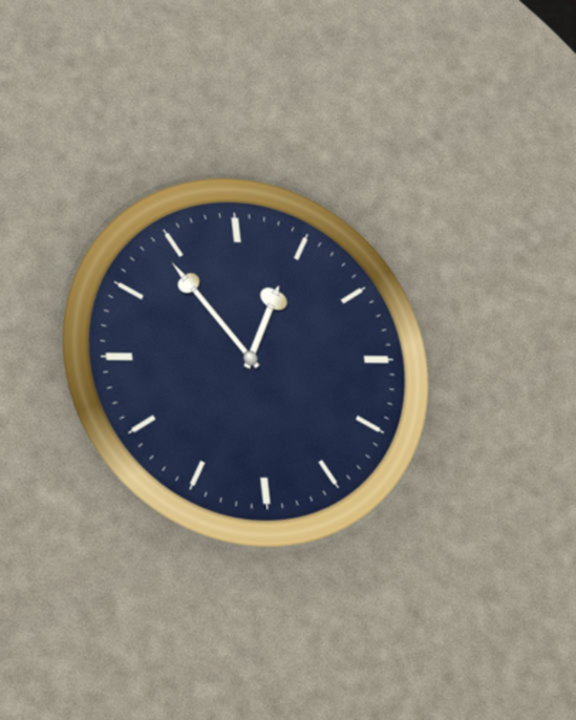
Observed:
12h54
